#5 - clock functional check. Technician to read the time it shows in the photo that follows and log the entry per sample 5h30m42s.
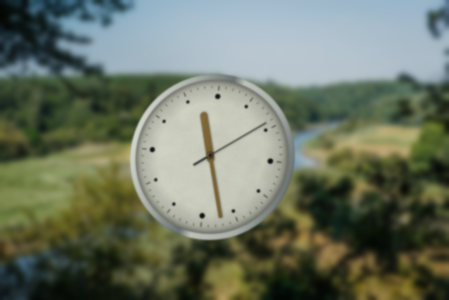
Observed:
11h27m09s
